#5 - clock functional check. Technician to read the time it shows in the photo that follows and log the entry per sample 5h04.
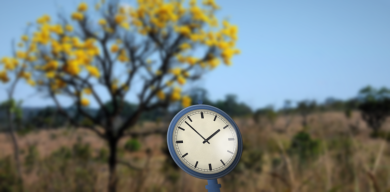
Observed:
1h53
